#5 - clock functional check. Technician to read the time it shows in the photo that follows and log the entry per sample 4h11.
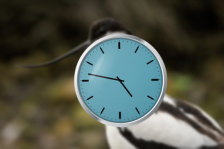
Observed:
4h47
